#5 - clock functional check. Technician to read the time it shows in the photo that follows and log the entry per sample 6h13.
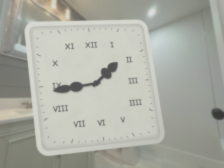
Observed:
1h44
